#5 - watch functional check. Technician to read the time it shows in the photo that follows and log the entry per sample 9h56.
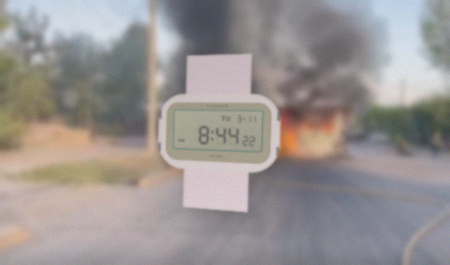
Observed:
8h44
